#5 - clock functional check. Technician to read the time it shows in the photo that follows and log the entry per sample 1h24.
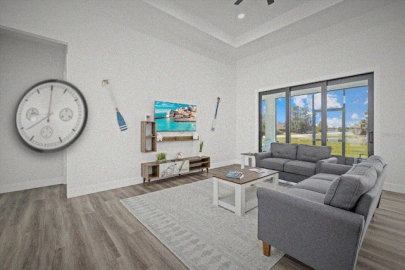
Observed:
8h39
